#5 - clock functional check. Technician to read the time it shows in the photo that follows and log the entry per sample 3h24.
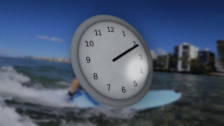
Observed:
2h11
